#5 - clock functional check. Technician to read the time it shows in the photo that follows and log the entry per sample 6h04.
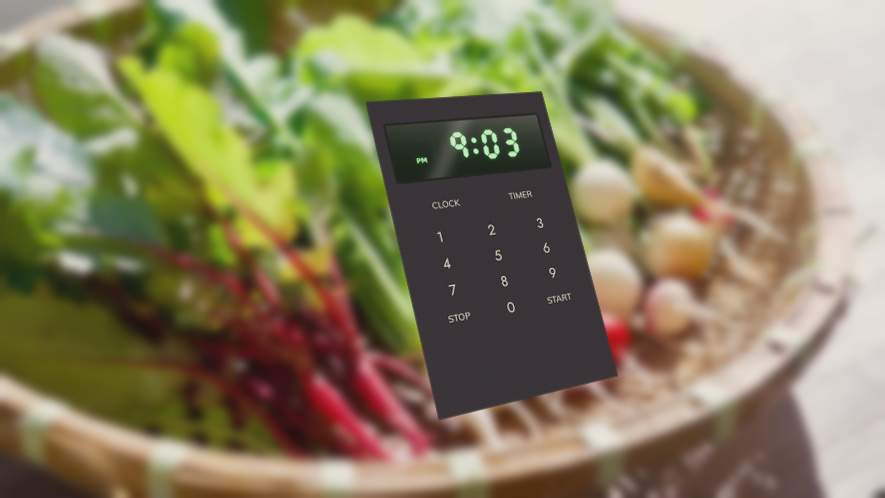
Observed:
9h03
